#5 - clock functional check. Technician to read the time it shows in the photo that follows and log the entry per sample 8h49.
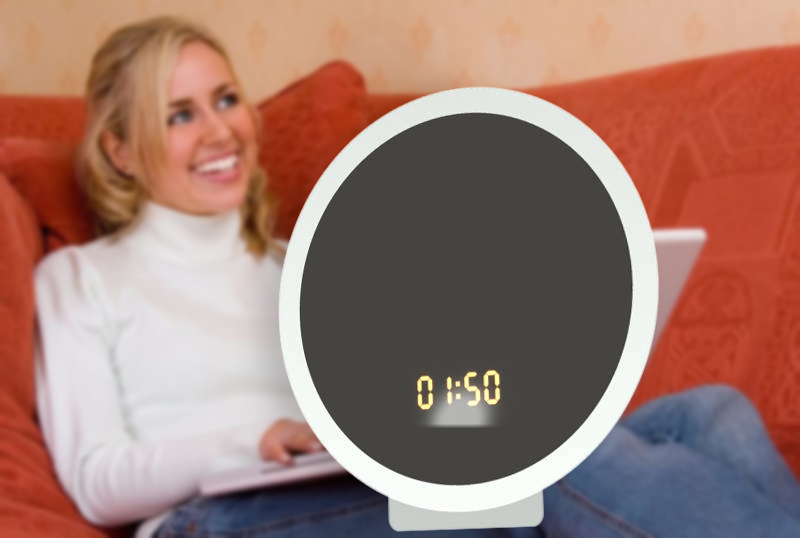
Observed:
1h50
